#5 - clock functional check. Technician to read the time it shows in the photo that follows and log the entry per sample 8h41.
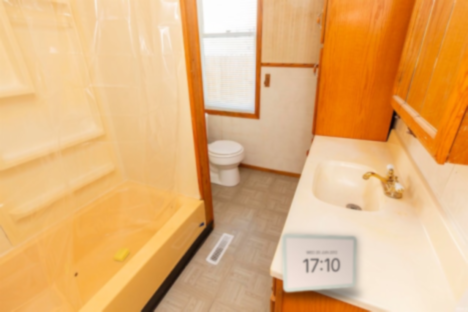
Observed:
17h10
